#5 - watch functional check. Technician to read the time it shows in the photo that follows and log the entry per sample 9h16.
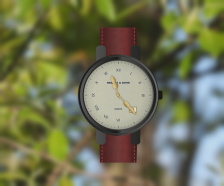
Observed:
11h23
